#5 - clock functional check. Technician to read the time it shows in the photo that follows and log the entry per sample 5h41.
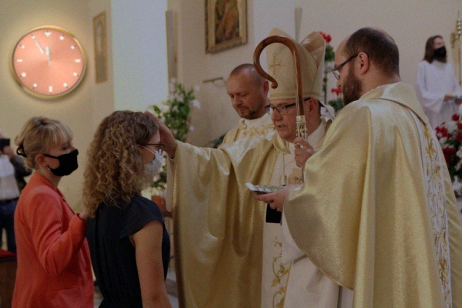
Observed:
11h55
